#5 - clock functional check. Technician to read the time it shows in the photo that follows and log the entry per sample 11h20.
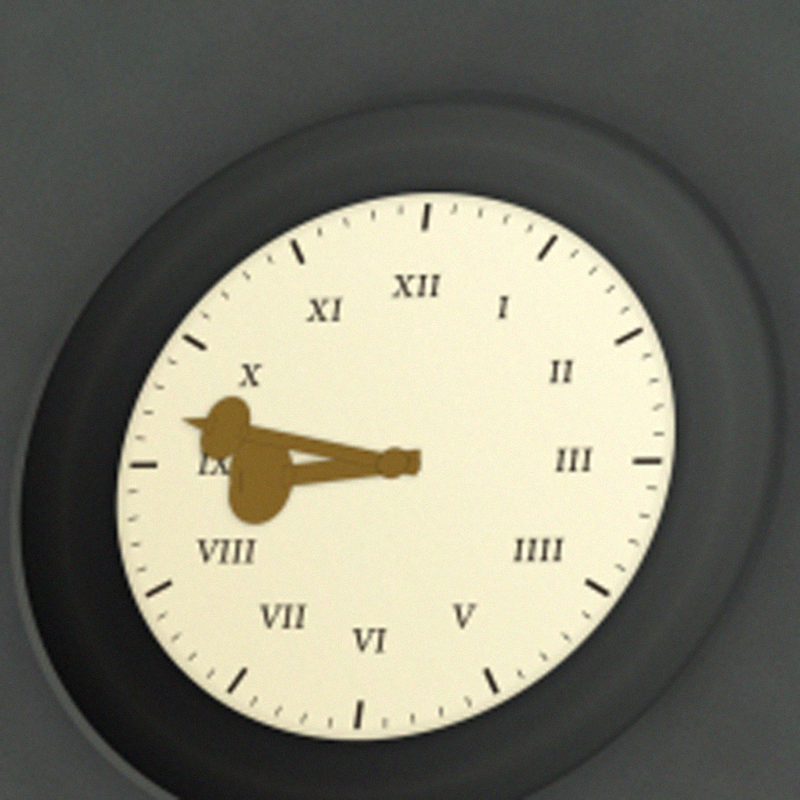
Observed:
8h47
